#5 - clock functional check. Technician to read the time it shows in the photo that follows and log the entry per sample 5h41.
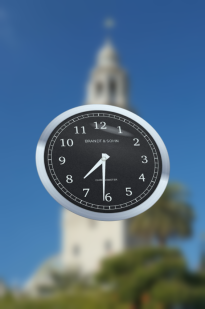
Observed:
7h31
